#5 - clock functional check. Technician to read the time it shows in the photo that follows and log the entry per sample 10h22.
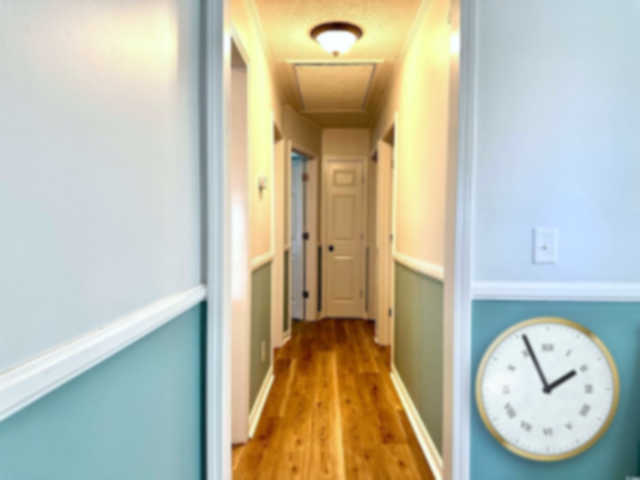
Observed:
1h56
